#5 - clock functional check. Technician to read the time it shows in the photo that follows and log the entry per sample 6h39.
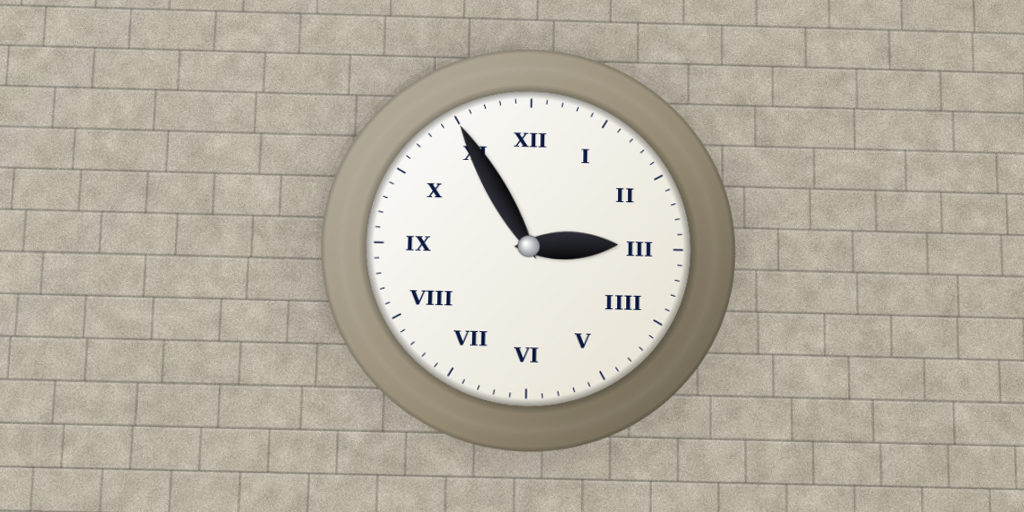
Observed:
2h55
